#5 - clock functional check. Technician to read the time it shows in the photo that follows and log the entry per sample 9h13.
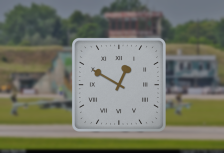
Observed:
12h50
